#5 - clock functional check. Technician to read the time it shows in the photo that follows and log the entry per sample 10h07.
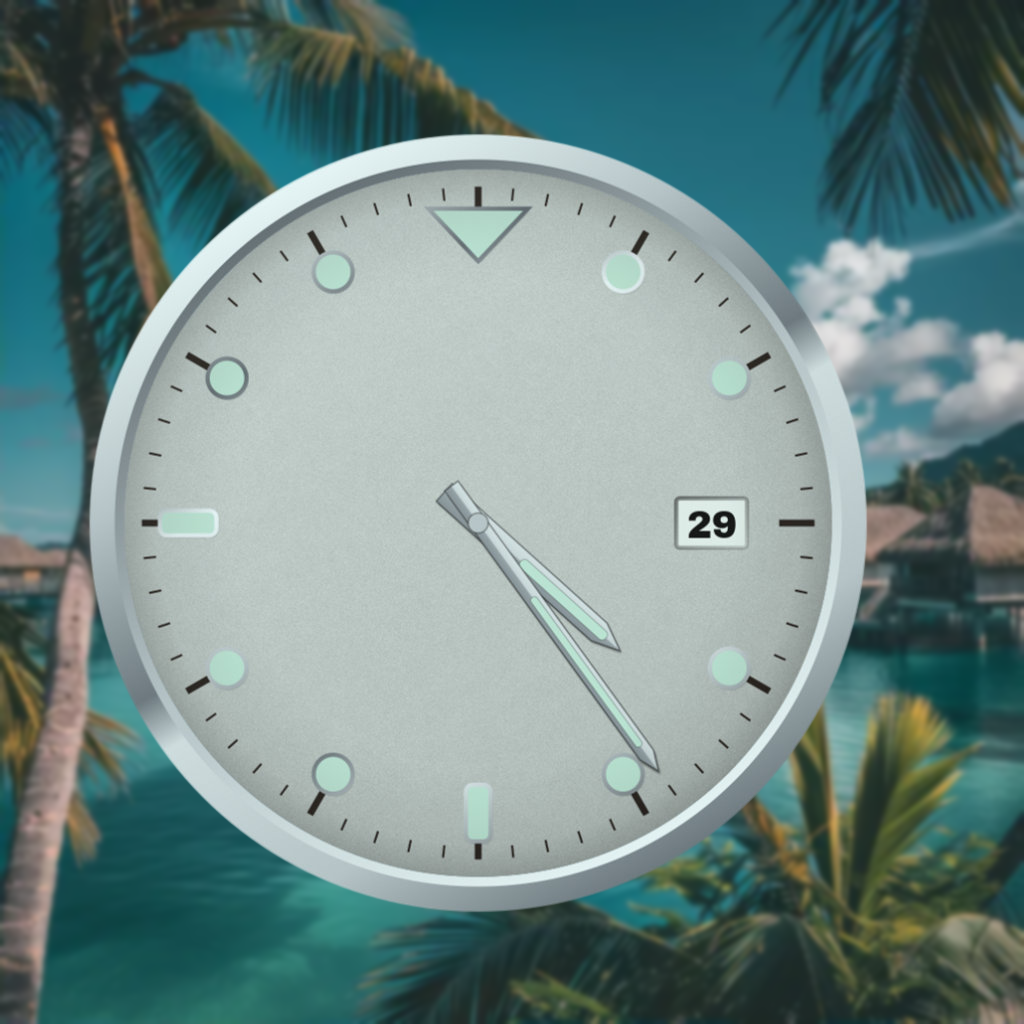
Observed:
4h24
